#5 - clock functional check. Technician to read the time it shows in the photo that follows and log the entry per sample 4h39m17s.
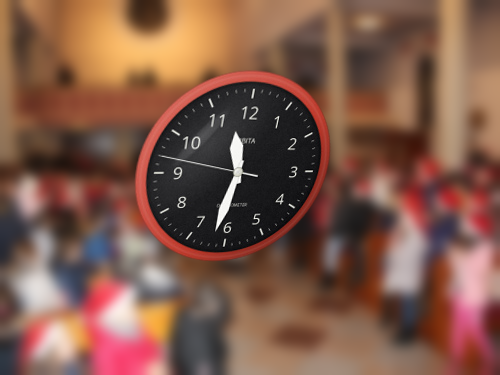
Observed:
11h31m47s
